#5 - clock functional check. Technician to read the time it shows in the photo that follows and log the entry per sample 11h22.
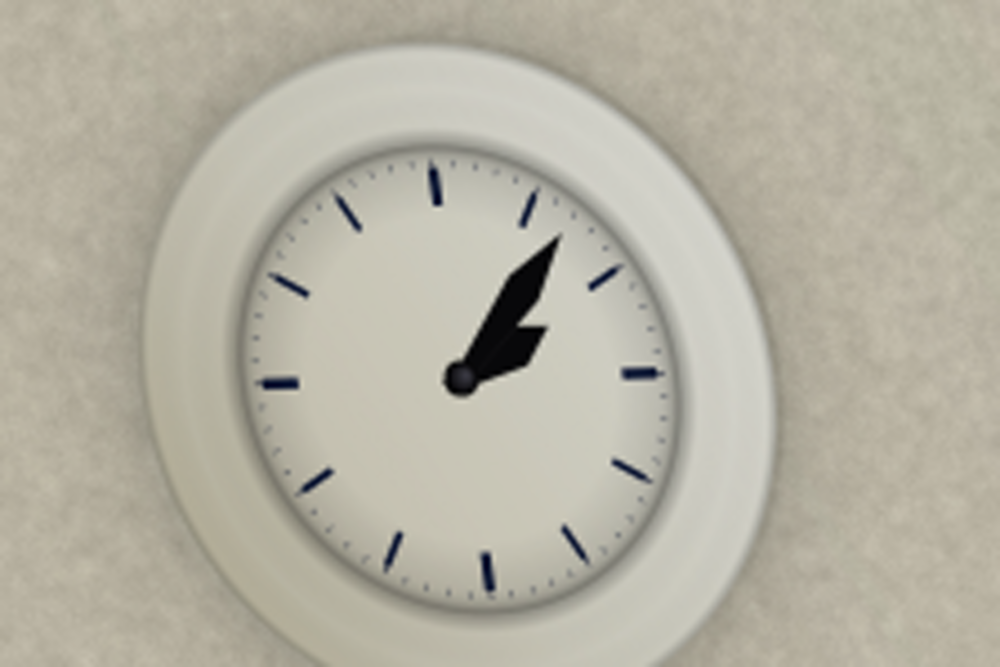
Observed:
2h07
